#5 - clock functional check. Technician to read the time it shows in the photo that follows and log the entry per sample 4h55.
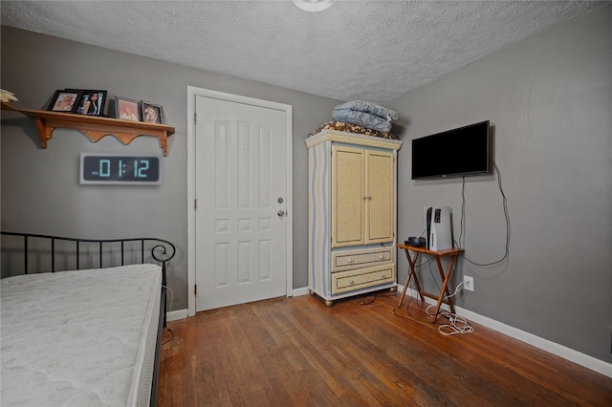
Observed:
1h12
